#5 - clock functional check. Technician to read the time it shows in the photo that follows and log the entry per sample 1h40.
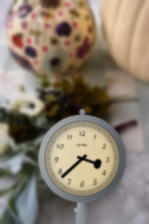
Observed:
3h38
